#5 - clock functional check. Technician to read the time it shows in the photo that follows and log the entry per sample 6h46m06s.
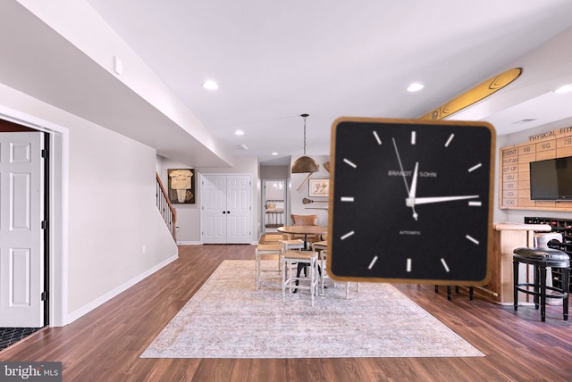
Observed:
12h13m57s
